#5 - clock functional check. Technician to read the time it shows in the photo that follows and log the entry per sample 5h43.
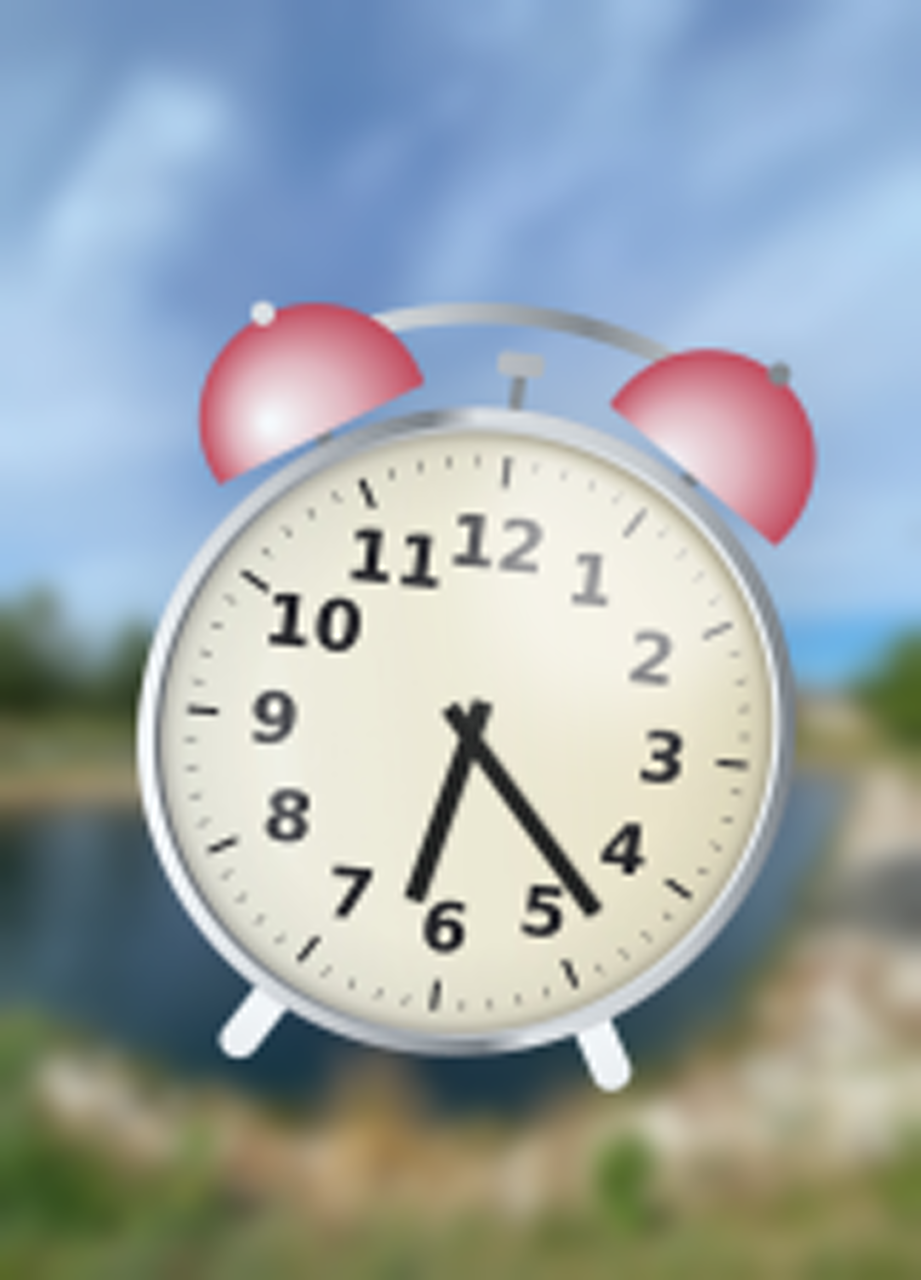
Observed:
6h23
